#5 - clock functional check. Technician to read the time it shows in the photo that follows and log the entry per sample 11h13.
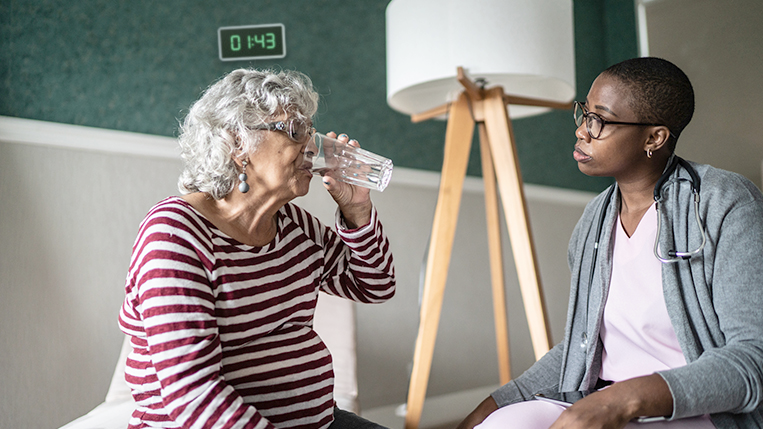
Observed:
1h43
